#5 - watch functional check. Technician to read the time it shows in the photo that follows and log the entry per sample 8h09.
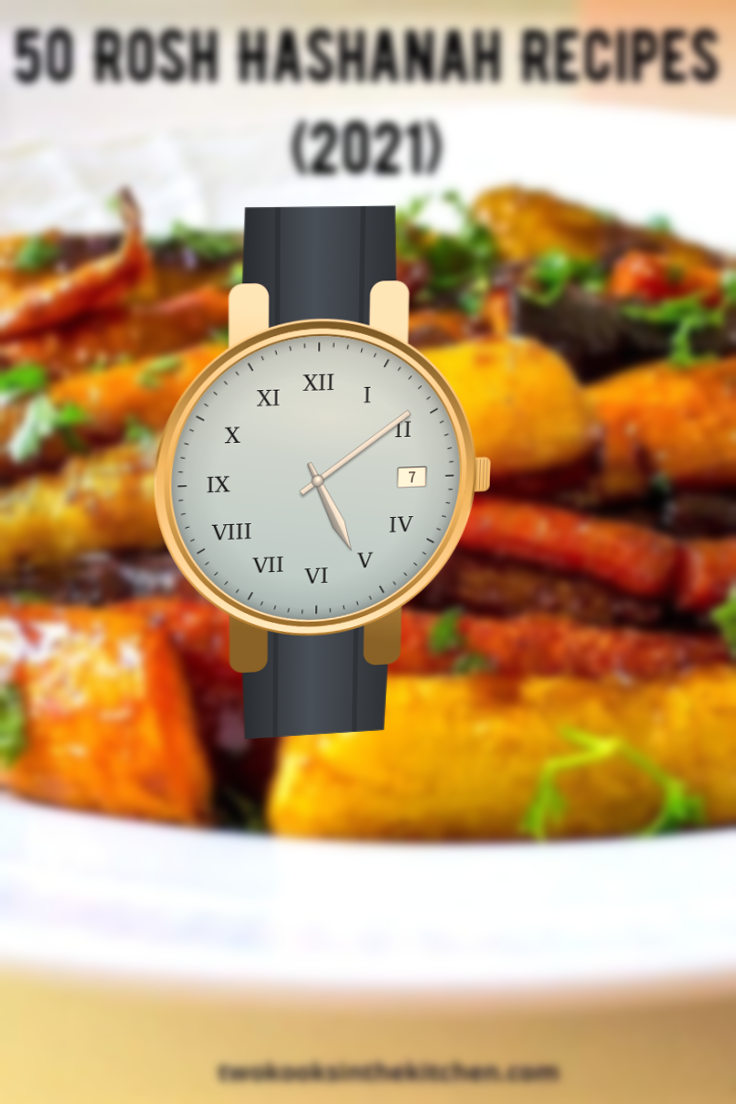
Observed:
5h09
